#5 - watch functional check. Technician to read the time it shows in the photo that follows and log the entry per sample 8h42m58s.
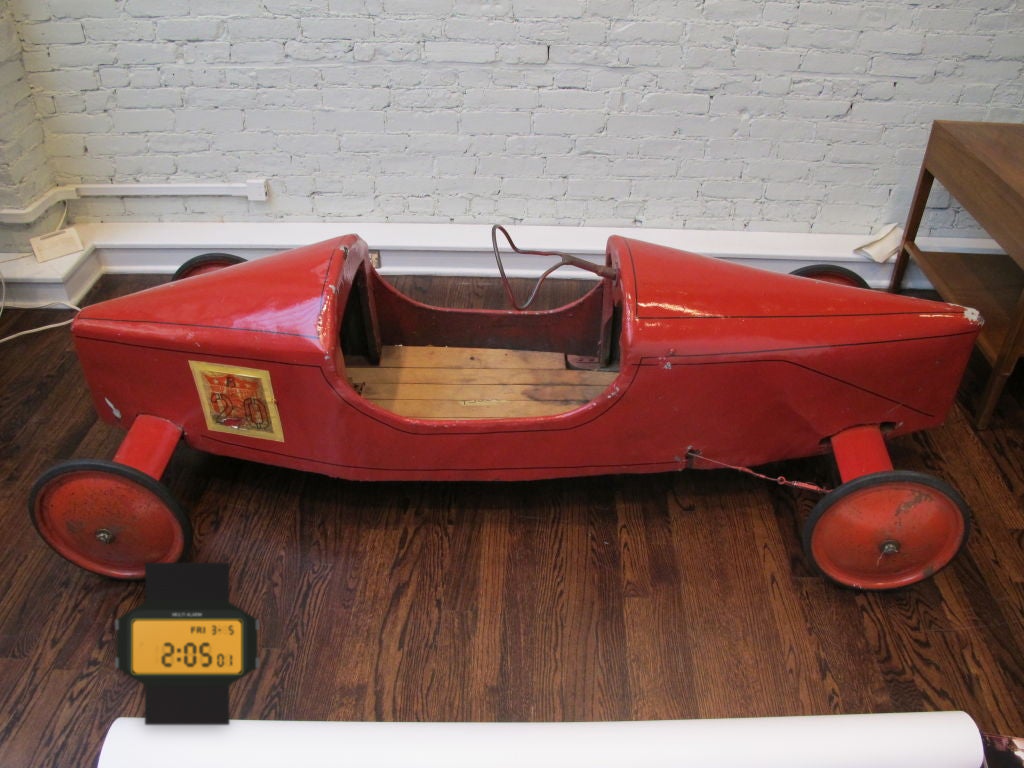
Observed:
2h05m01s
